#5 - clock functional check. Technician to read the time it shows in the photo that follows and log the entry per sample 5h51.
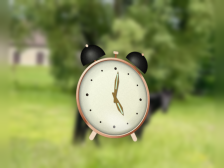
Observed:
5h01
